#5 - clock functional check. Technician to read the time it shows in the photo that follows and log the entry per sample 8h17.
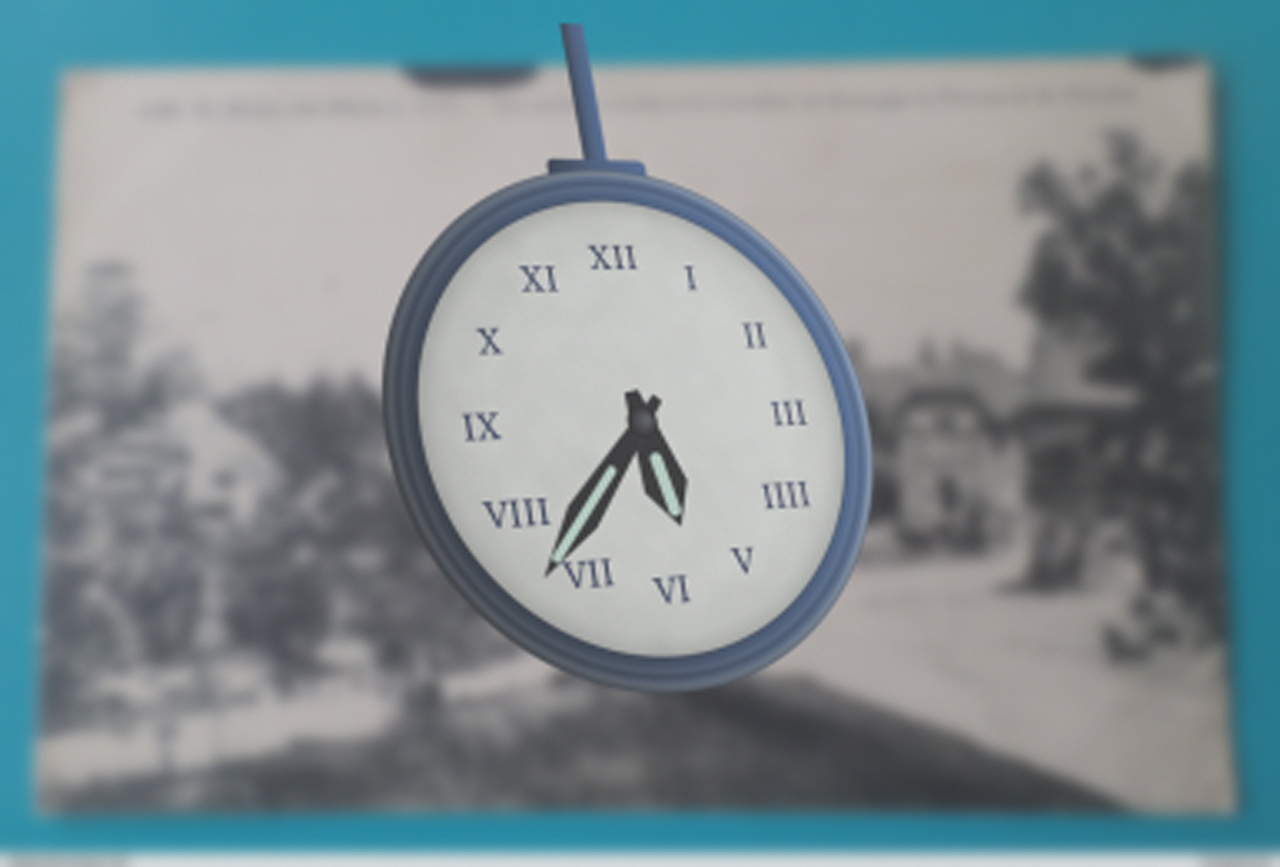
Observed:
5h37
